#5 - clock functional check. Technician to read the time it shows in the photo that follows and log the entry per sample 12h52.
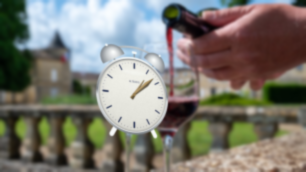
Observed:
1h08
